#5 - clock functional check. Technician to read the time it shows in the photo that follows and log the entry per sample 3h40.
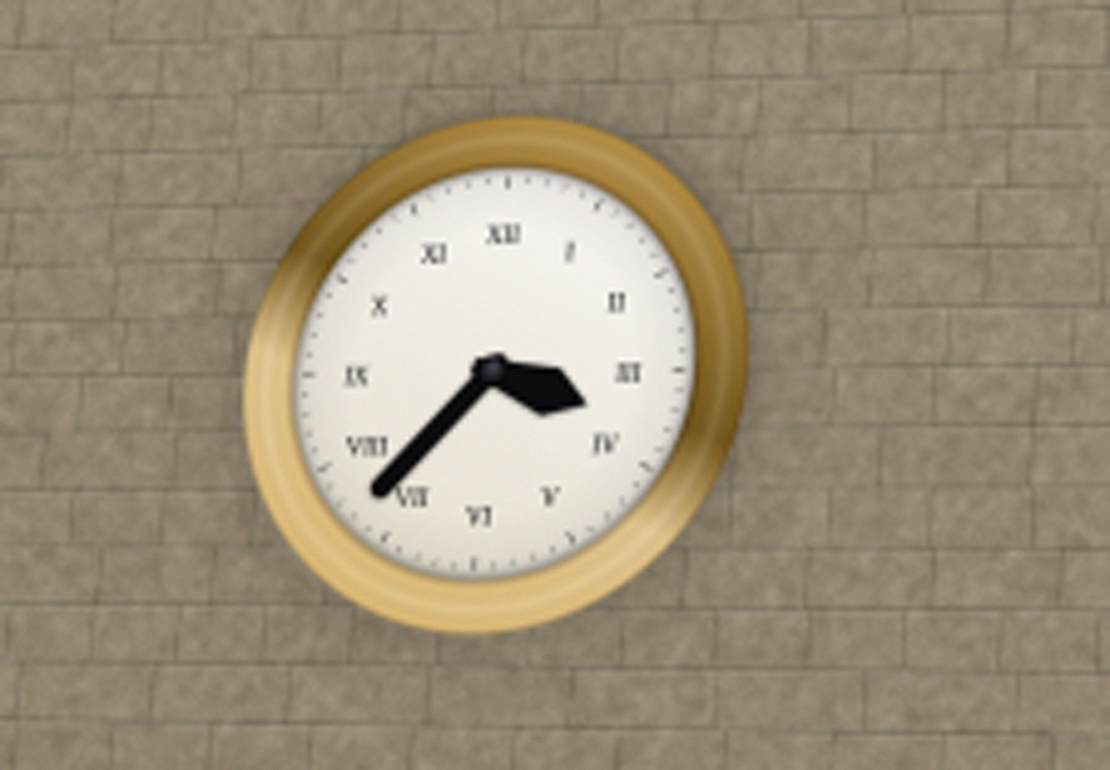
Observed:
3h37
